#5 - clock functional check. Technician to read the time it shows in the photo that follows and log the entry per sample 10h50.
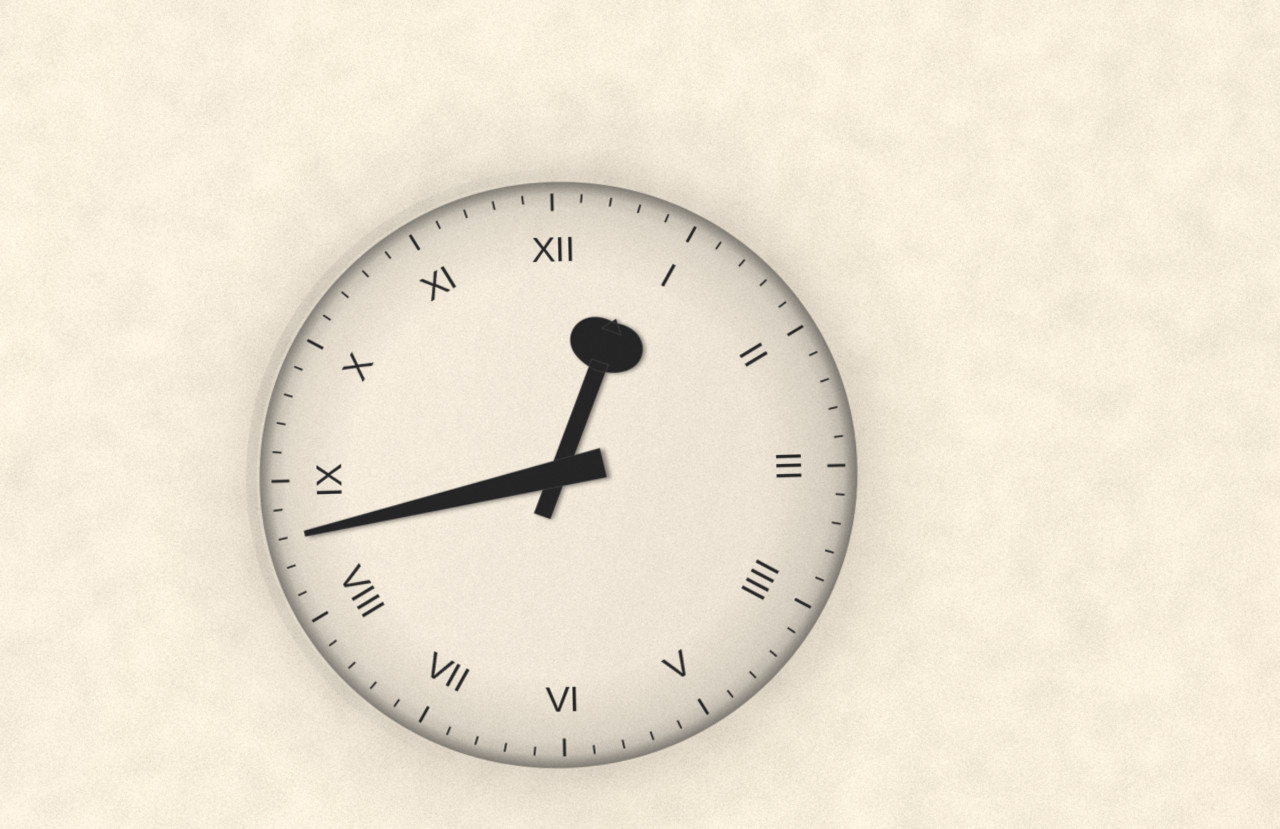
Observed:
12h43
